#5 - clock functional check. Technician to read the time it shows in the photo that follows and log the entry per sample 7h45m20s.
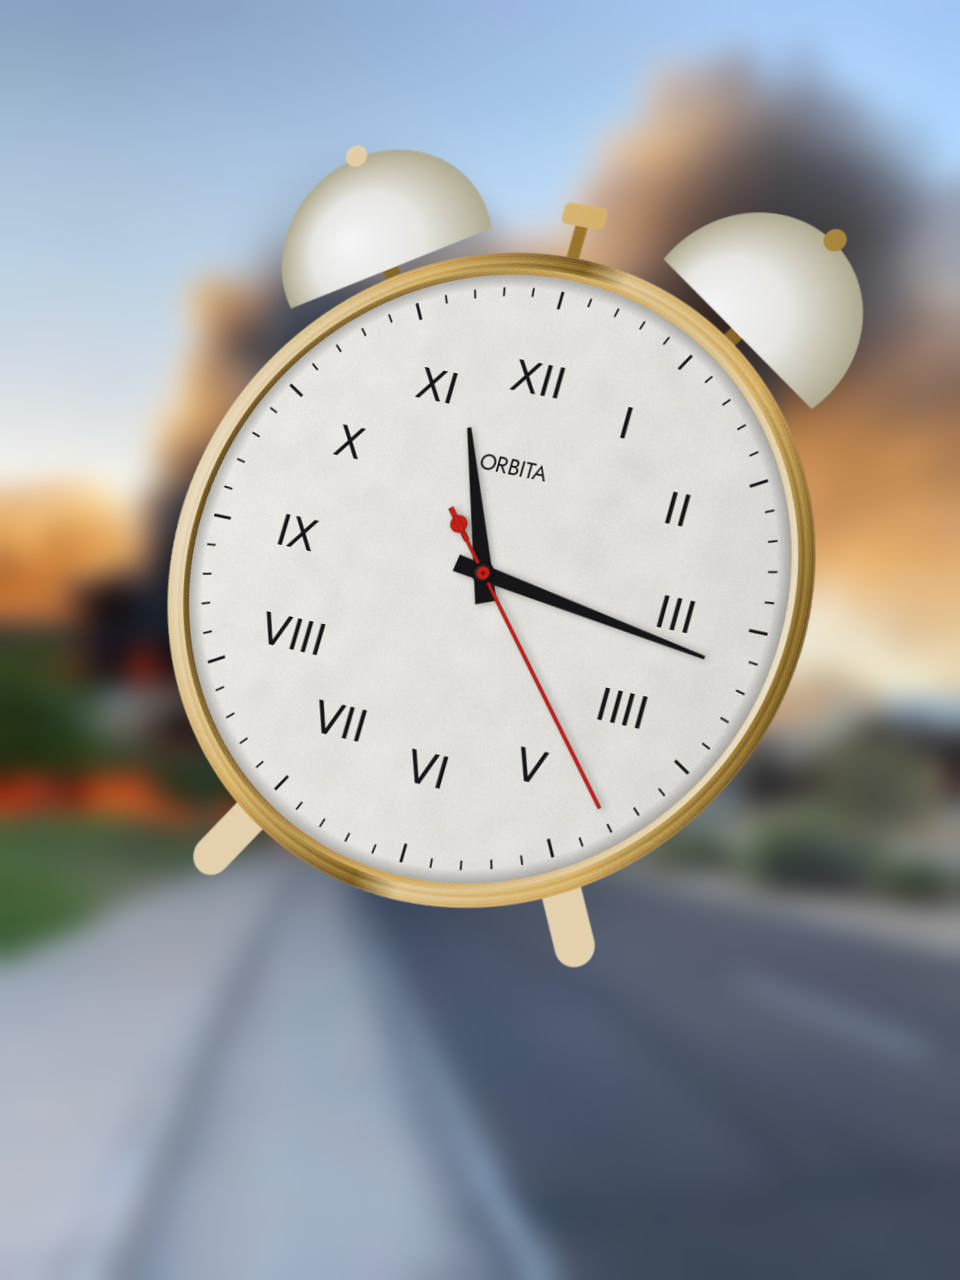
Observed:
11h16m23s
